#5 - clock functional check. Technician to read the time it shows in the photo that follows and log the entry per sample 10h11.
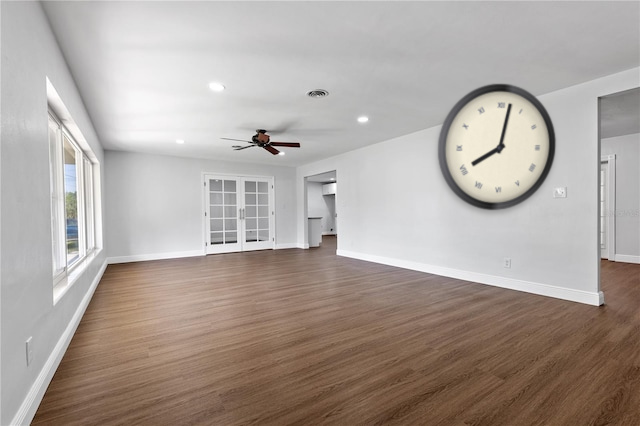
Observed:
8h02
